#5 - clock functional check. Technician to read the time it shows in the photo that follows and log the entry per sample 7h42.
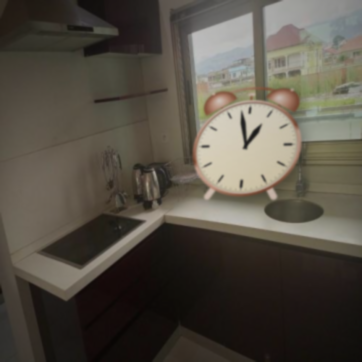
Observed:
12h58
